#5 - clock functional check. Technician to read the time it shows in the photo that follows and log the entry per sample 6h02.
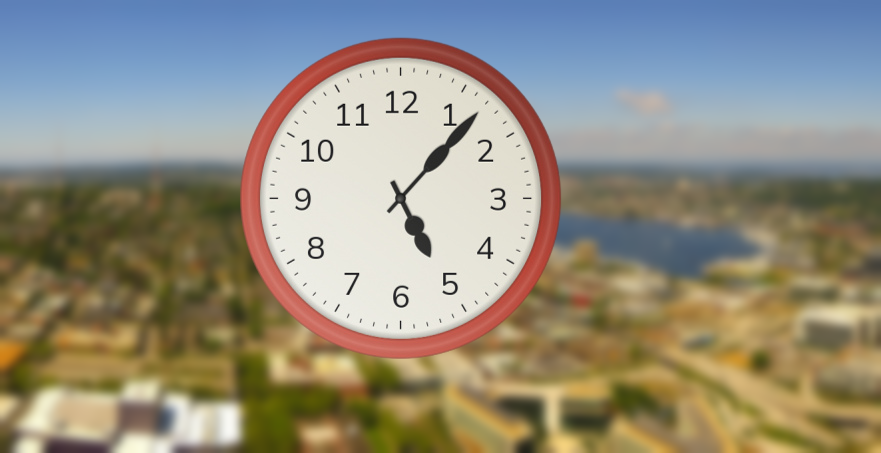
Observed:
5h07
